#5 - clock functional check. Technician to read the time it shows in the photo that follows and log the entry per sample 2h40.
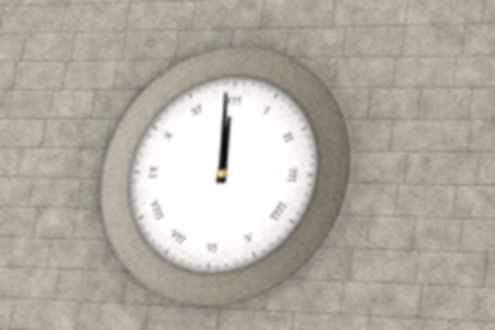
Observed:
11h59
